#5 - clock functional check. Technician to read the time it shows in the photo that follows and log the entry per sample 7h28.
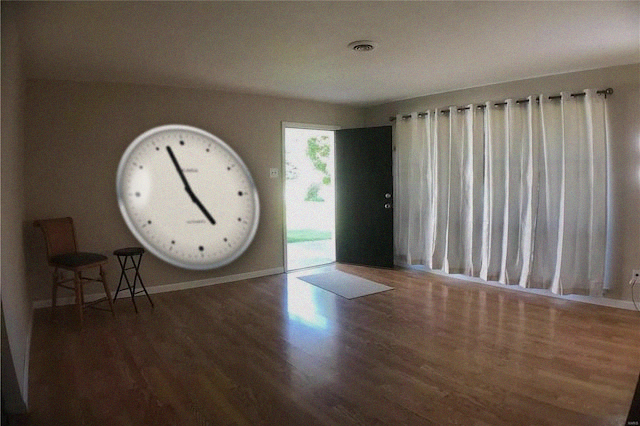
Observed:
4h57
